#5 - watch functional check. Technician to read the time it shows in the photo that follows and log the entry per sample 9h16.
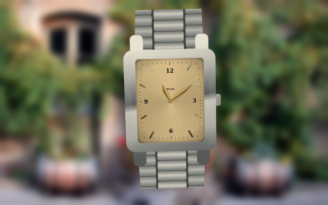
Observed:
11h09
